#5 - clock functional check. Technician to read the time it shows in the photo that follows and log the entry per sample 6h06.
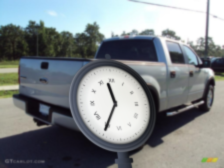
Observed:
11h35
